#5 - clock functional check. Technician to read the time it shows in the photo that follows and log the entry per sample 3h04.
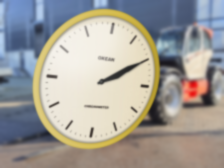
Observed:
2h10
